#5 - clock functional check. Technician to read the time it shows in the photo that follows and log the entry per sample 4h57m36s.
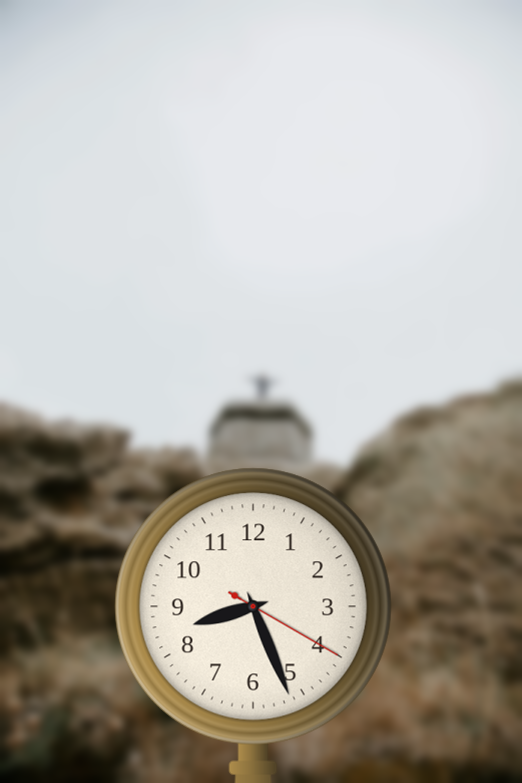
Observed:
8h26m20s
